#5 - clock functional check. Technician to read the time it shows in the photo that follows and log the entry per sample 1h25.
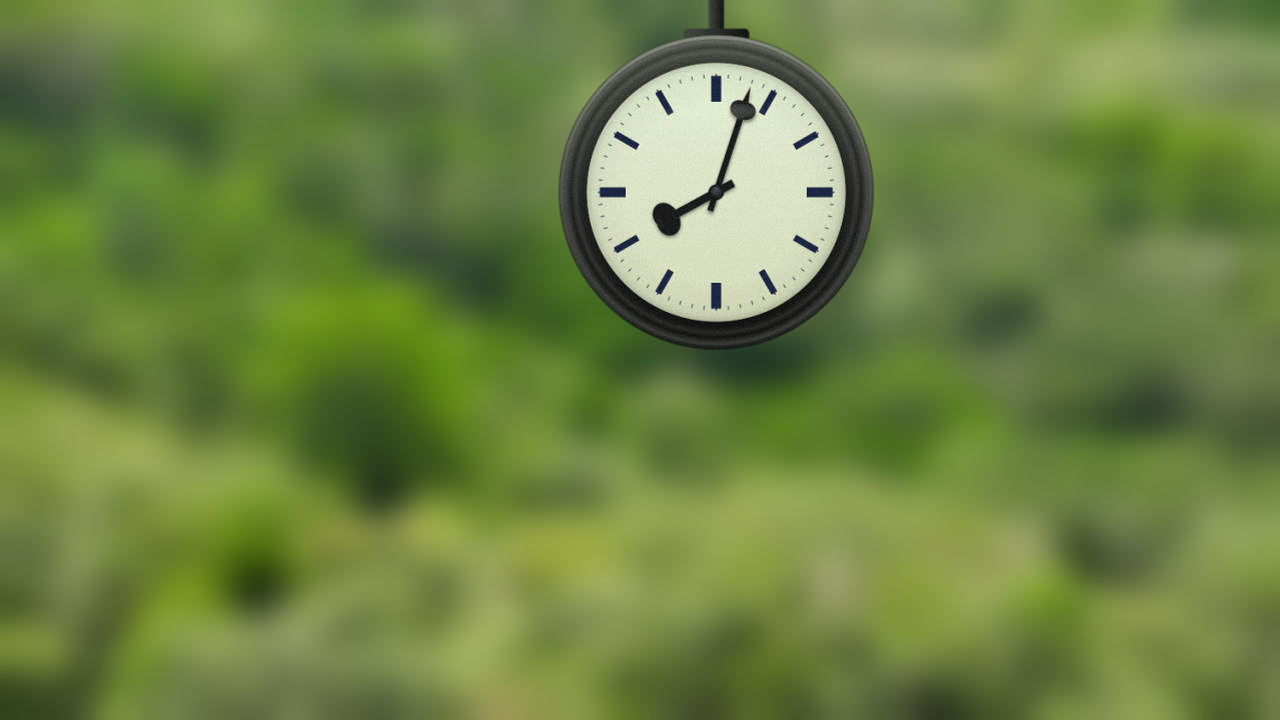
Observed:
8h03
